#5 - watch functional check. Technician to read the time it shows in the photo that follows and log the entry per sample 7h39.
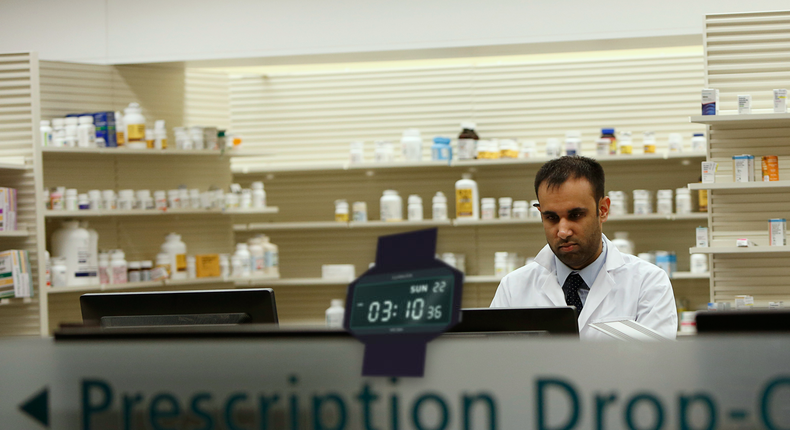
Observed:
3h10
